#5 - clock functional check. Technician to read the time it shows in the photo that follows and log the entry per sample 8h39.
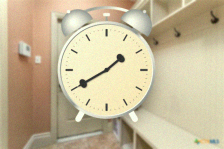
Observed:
1h40
